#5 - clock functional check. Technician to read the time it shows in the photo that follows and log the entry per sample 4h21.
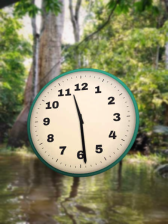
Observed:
11h29
